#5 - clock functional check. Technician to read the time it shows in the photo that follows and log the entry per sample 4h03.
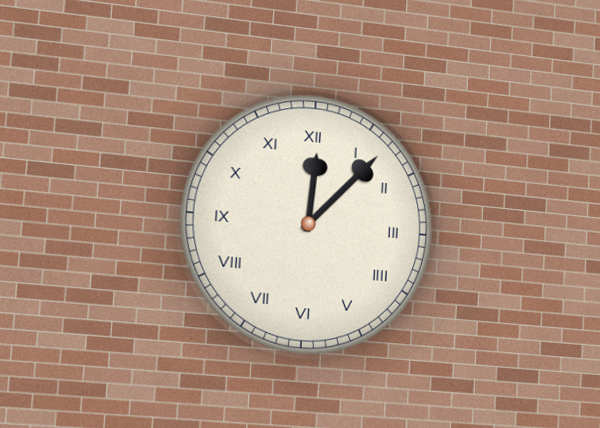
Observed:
12h07
